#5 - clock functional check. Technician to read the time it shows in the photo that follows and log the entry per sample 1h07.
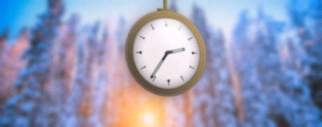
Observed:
2h36
